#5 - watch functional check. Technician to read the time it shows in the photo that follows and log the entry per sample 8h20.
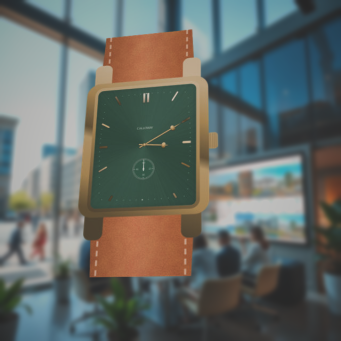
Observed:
3h10
